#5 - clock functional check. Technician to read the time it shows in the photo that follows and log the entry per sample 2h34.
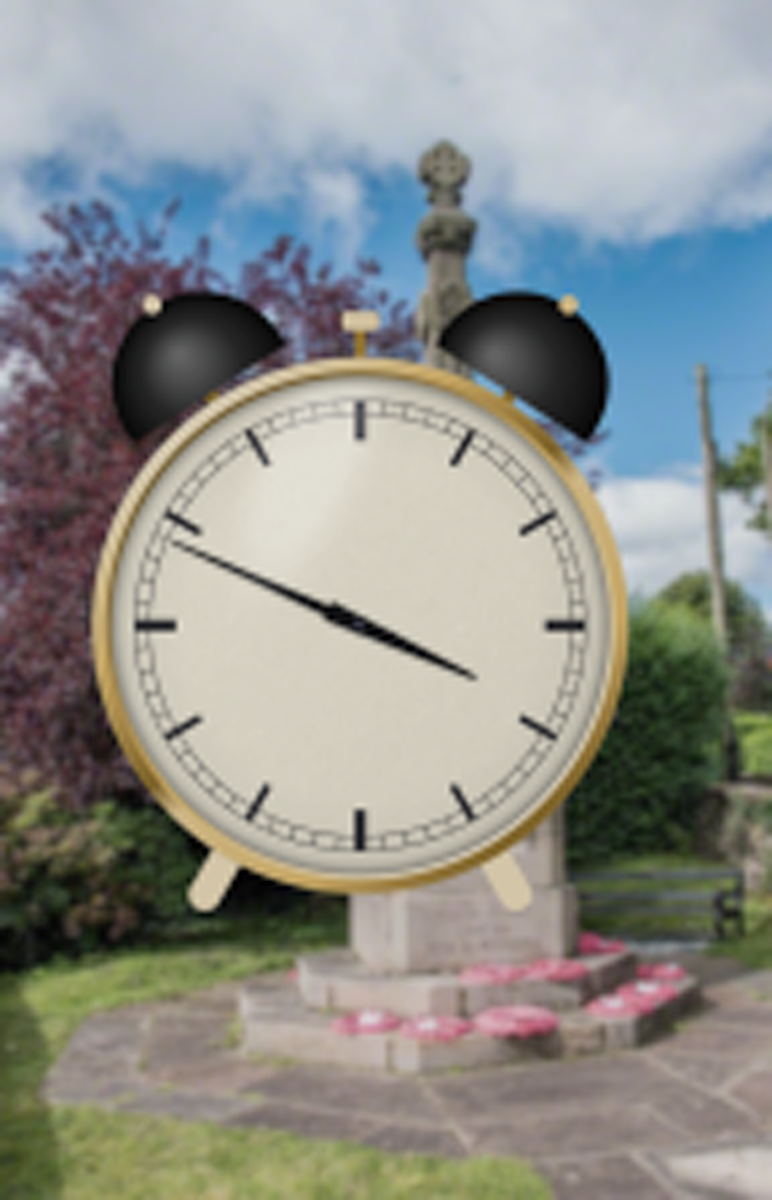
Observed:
3h49
